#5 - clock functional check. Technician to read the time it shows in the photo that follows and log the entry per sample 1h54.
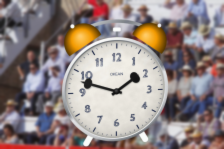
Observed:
1h48
